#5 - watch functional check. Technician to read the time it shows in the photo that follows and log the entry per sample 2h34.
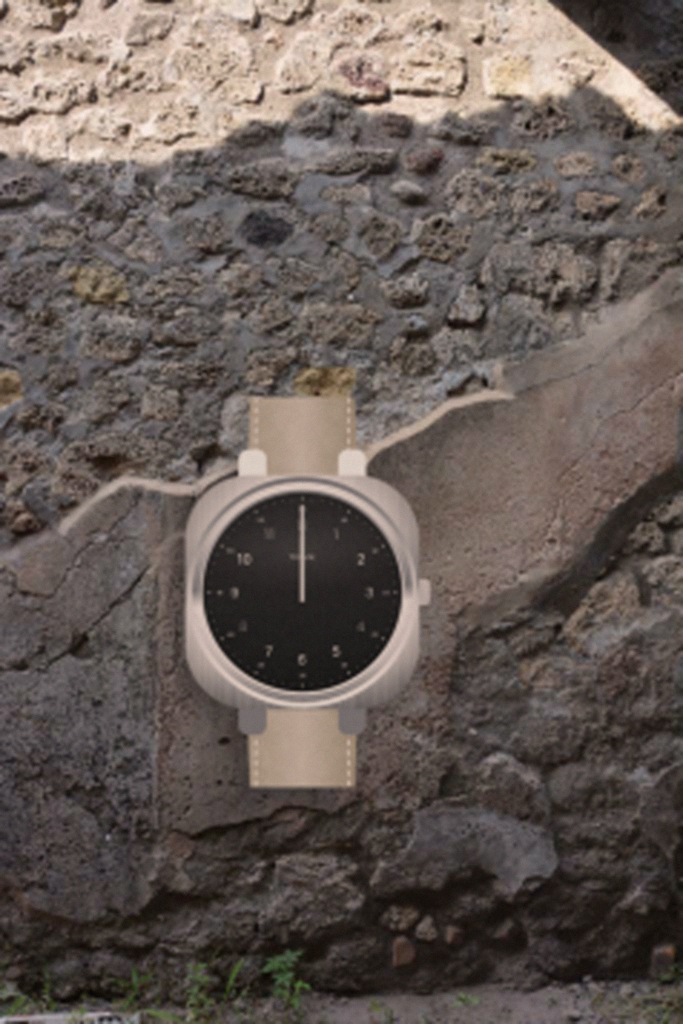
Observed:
12h00
